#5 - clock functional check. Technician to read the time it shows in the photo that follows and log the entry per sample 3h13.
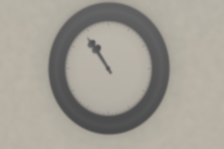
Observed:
10h54
